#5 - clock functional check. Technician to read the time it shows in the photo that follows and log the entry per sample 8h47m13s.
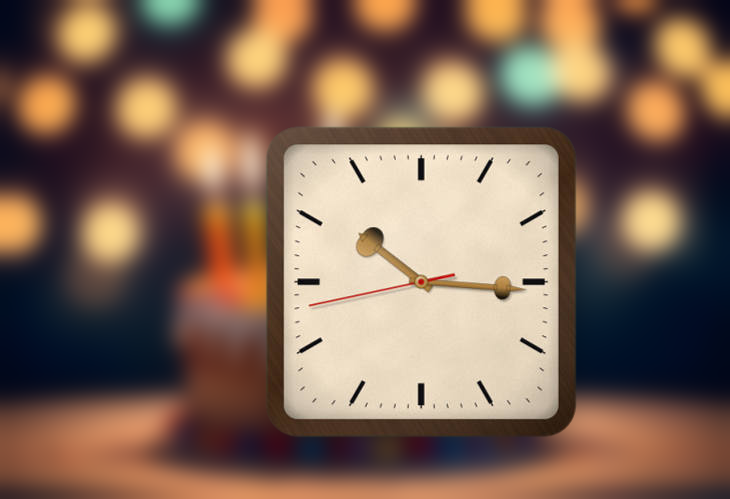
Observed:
10h15m43s
